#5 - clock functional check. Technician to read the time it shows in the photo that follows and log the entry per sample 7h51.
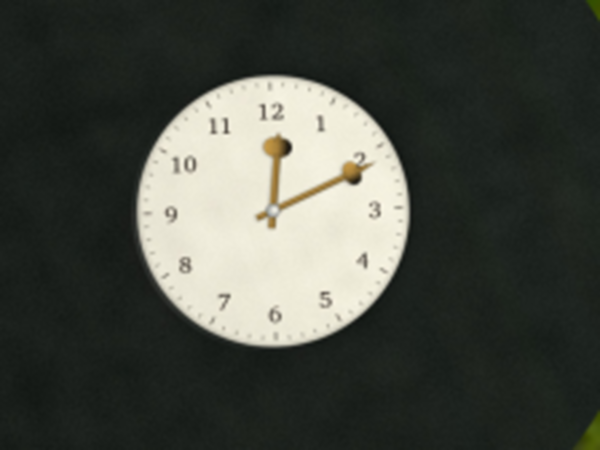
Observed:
12h11
